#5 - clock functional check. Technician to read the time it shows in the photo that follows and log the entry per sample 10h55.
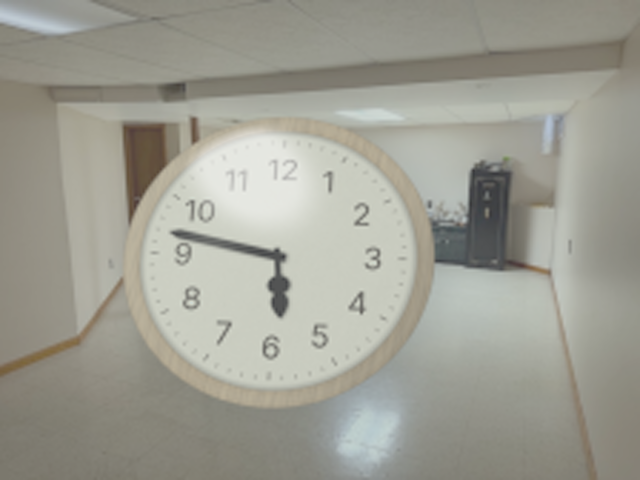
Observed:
5h47
